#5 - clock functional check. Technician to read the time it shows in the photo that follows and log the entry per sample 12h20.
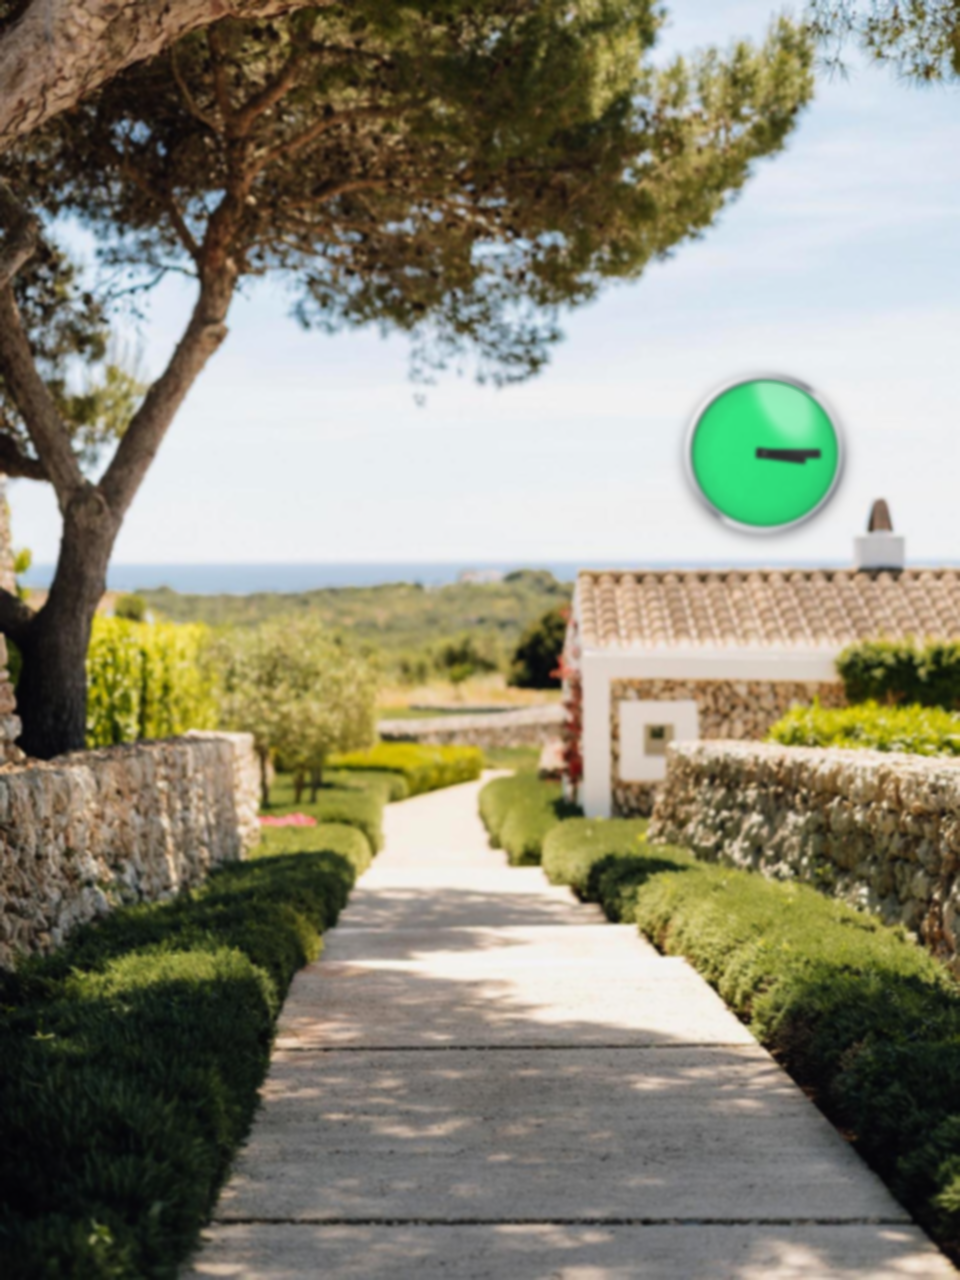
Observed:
3h15
